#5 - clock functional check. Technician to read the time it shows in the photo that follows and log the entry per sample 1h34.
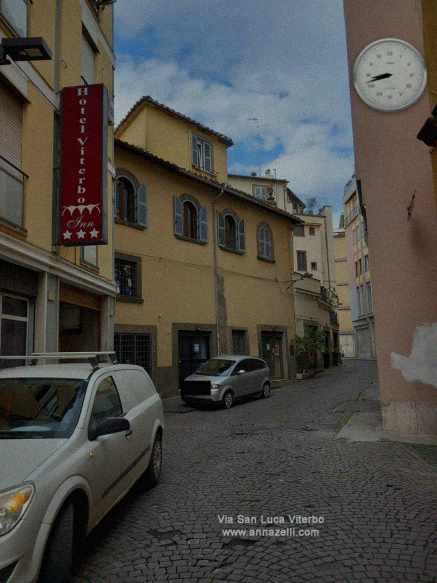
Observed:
8h42
